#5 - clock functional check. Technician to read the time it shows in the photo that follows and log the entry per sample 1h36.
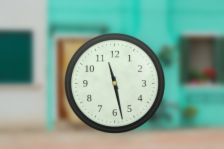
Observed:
11h28
